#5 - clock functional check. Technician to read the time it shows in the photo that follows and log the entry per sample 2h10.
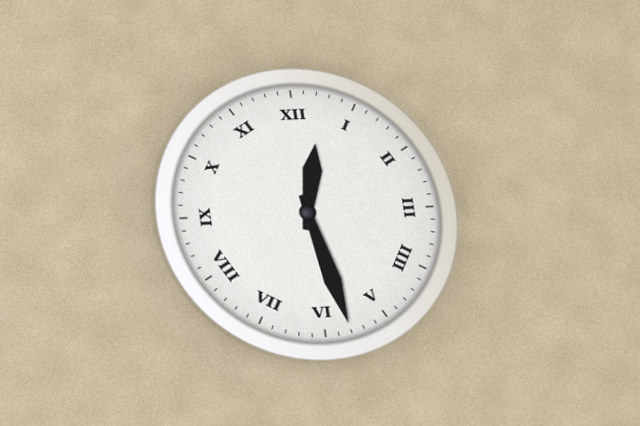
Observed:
12h28
